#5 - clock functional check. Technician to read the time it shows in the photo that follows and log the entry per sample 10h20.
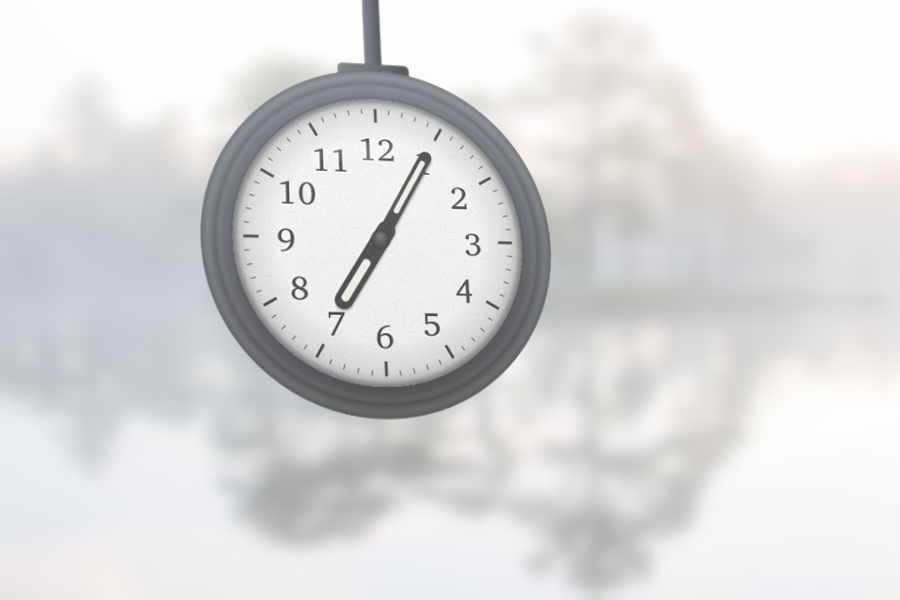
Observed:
7h05
